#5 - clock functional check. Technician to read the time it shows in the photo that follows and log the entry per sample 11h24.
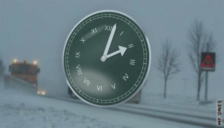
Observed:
2h02
